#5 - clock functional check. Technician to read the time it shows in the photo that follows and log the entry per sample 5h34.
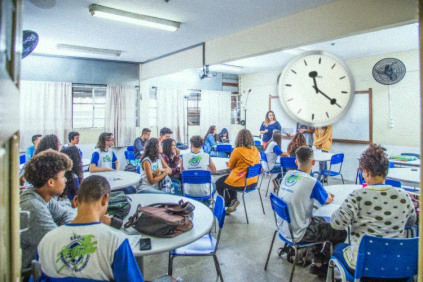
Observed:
11h20
